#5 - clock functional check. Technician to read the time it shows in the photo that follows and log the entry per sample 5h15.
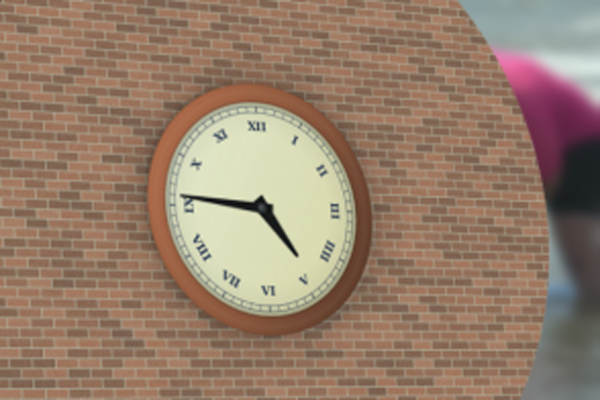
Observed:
4h46
